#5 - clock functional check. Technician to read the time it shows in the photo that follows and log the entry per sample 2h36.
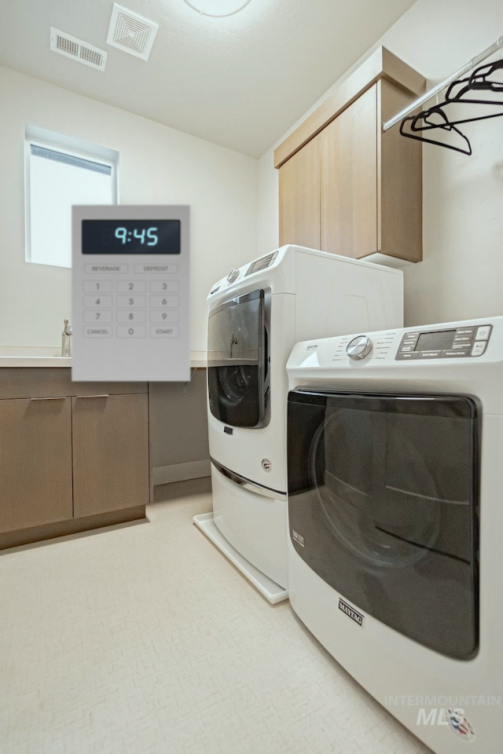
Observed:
9h45
